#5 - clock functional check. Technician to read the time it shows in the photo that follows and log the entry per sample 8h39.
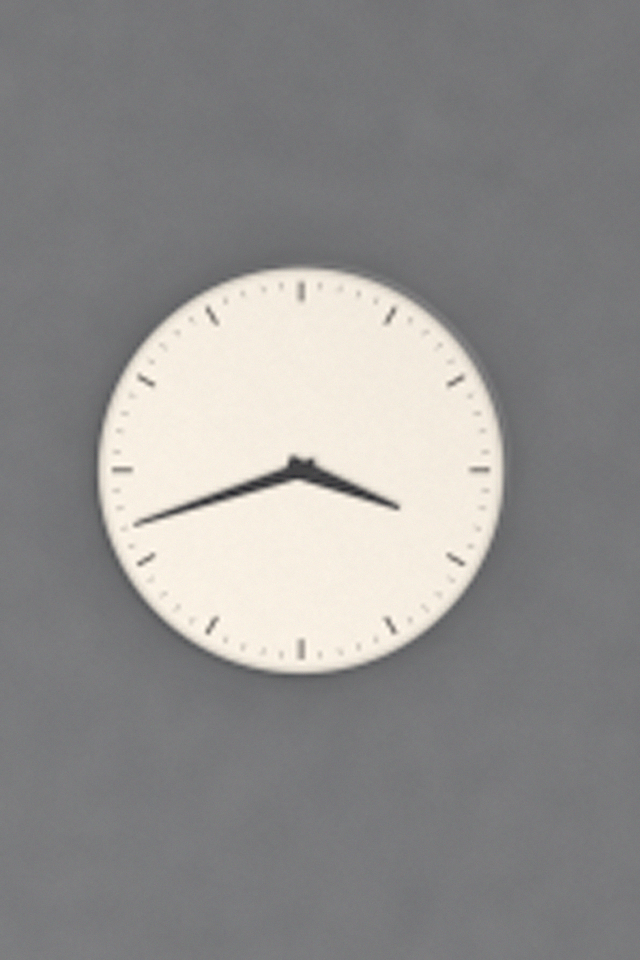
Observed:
3h42
